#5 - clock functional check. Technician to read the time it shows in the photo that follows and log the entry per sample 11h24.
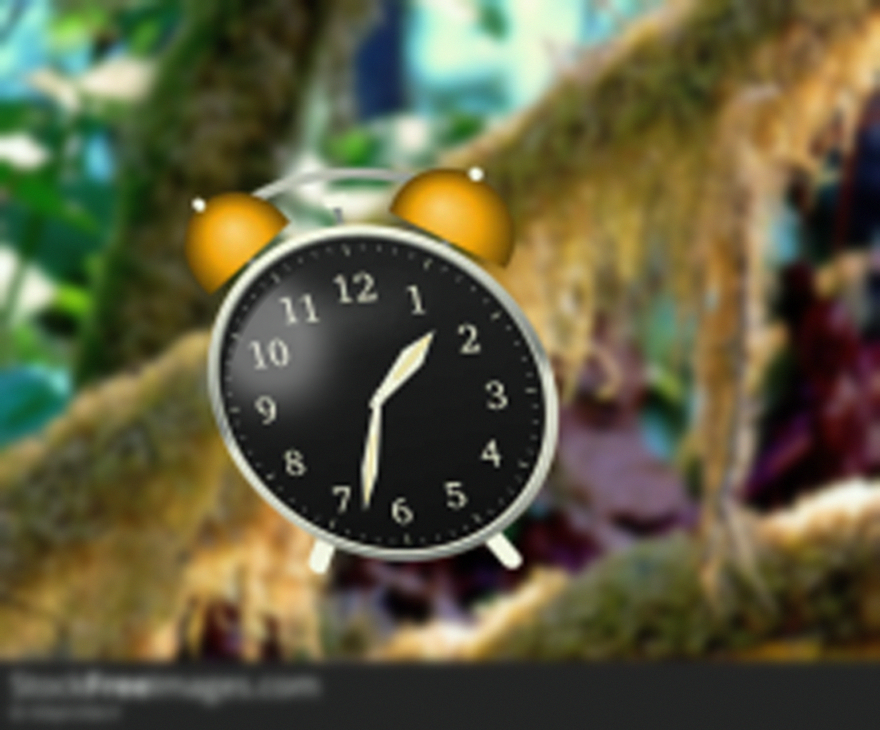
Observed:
1h33
